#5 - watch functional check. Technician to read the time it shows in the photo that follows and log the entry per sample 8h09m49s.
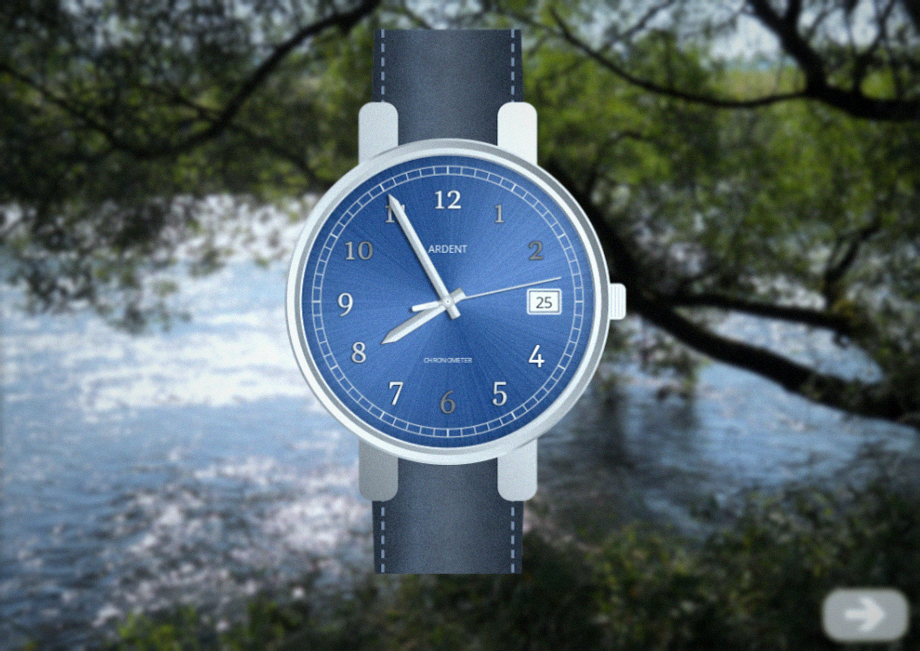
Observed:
7h55m13s
